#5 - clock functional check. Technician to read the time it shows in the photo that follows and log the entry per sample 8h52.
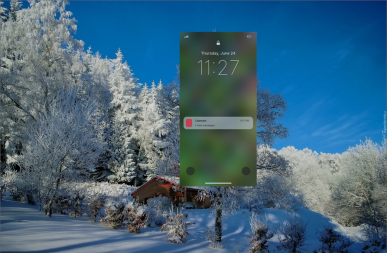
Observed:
11h27
